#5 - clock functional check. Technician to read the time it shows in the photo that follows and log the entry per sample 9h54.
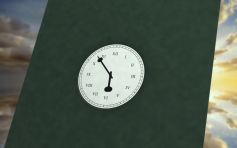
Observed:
5h53
